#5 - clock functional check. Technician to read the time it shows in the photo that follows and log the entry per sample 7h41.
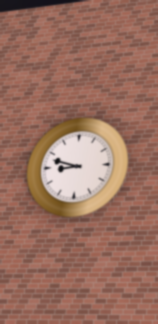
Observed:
8h48
